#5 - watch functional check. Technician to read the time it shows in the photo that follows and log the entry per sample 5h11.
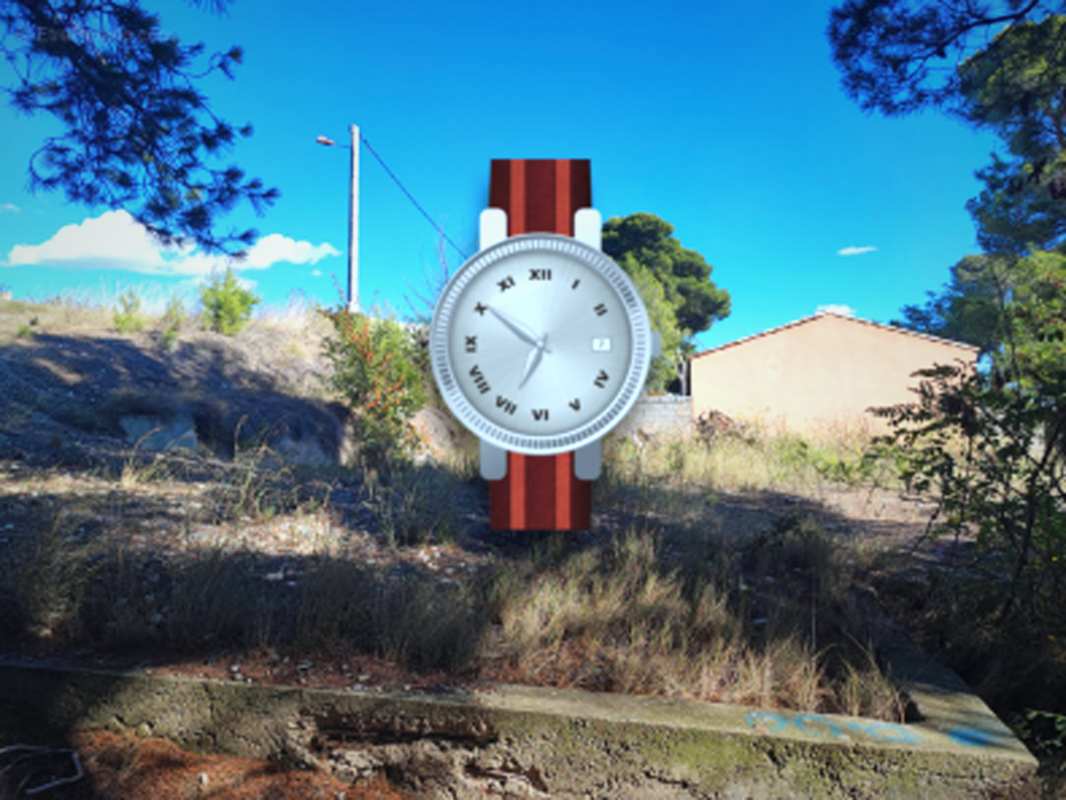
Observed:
6h51
